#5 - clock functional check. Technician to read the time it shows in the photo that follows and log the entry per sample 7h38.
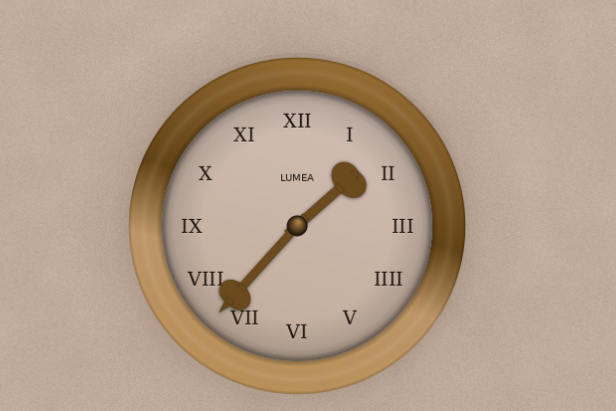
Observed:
1h37
